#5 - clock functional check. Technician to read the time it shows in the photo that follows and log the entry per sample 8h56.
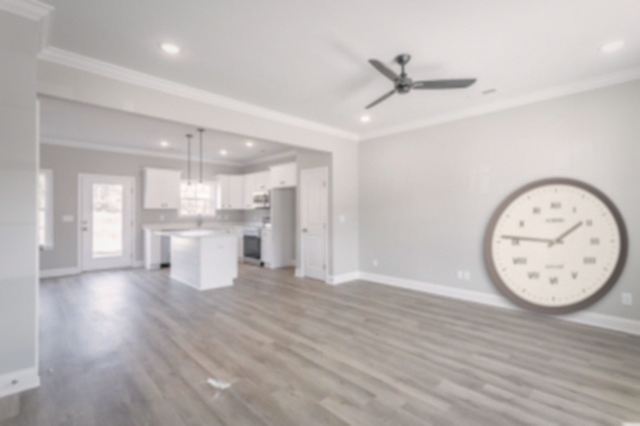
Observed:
1h46
